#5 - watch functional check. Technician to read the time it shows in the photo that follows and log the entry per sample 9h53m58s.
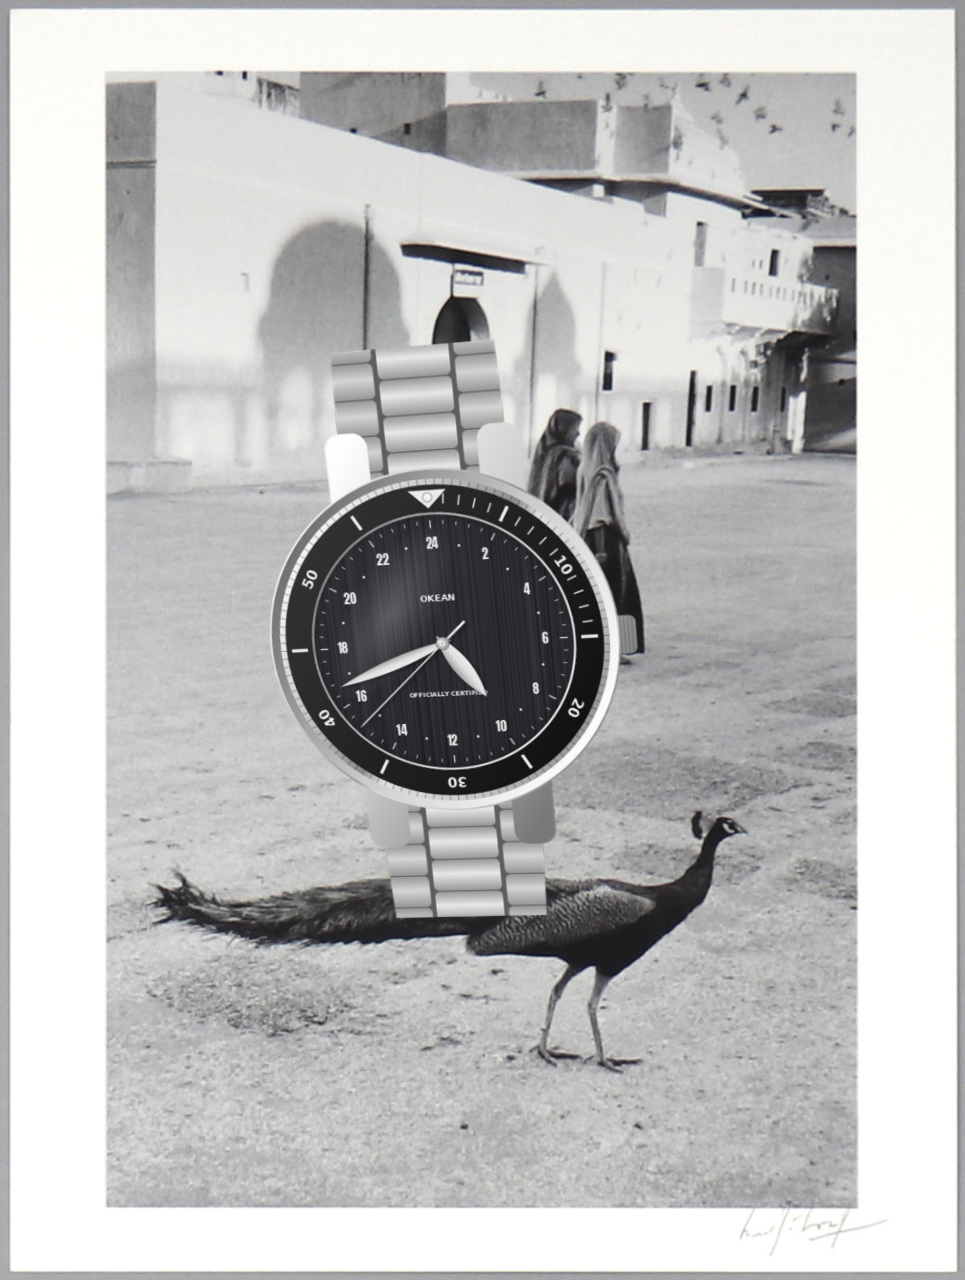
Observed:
9h41m38s
